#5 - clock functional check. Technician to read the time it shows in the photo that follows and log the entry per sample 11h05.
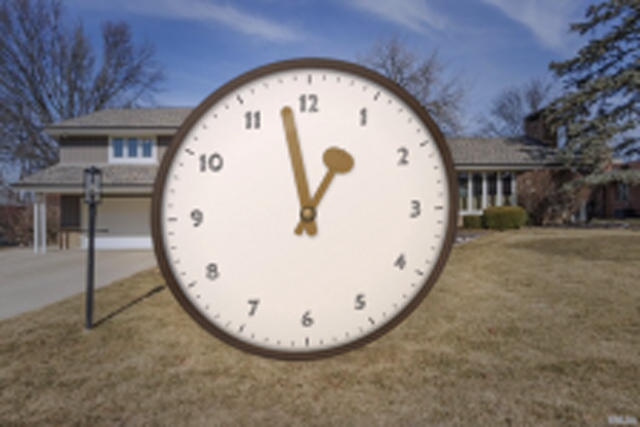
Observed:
12h58
